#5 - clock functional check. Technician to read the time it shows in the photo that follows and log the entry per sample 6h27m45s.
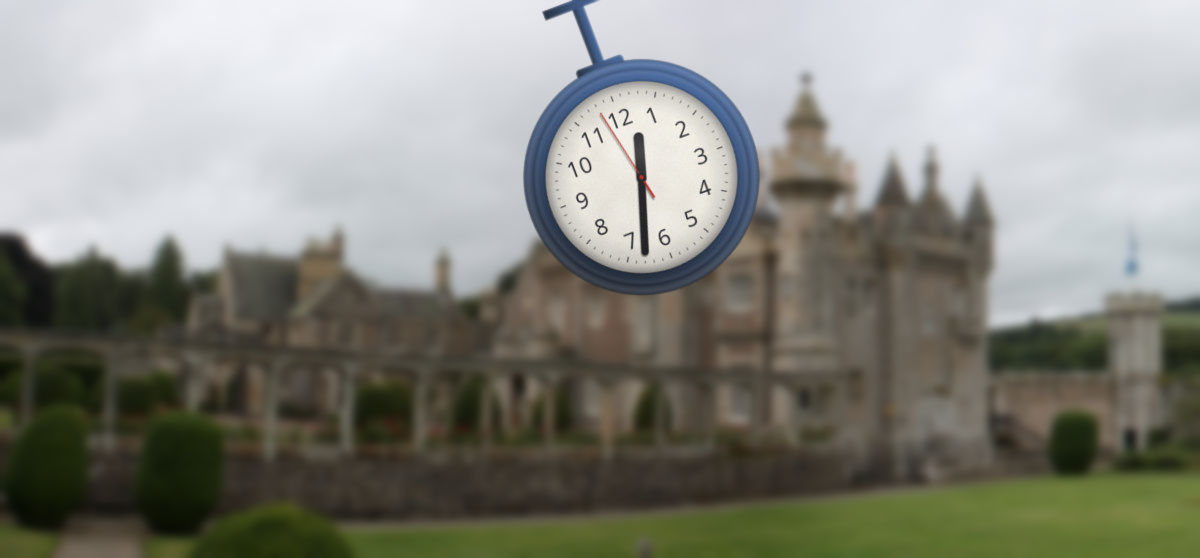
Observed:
12h32m58s
